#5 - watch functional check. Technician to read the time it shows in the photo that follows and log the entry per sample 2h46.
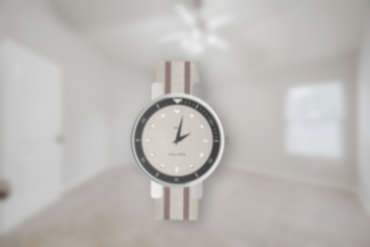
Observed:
2h02
